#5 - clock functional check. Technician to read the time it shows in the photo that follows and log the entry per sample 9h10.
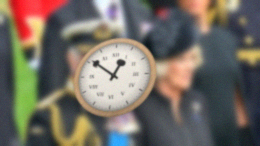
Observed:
12h51
